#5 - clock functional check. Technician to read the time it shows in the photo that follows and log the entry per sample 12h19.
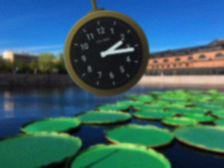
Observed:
2h16
